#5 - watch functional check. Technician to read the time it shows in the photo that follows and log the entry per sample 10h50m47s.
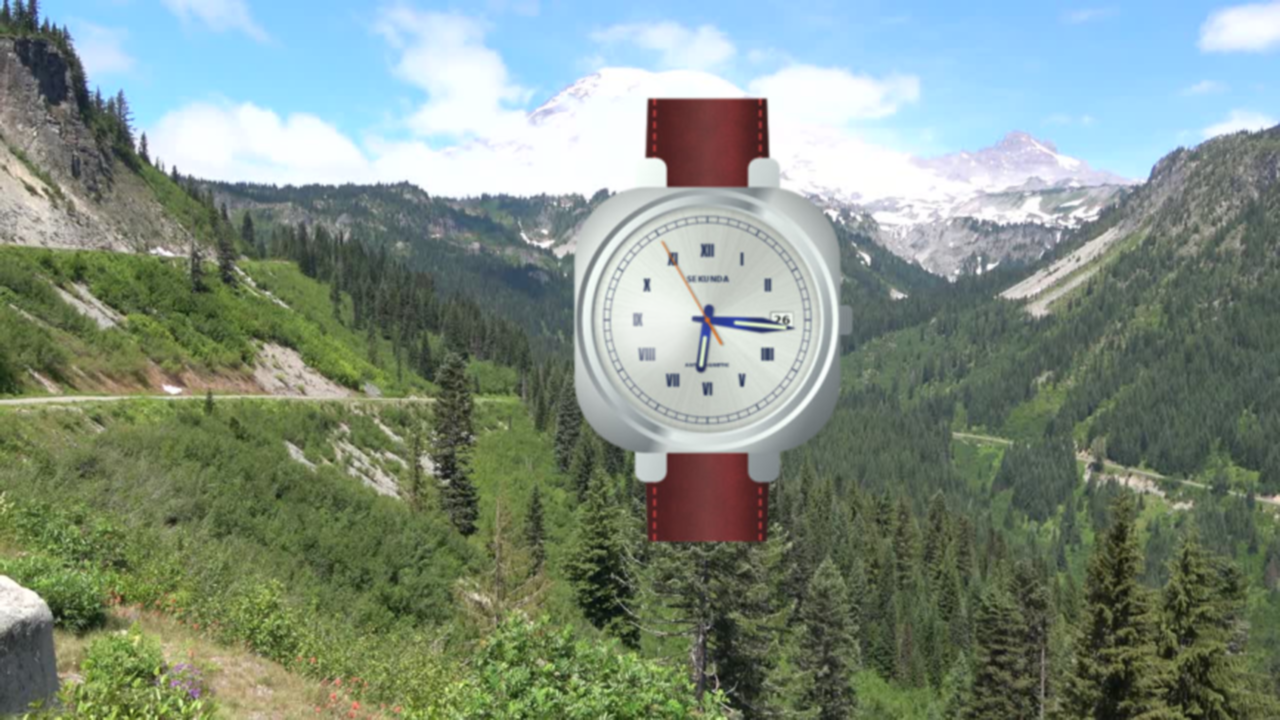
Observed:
6h15m55s
